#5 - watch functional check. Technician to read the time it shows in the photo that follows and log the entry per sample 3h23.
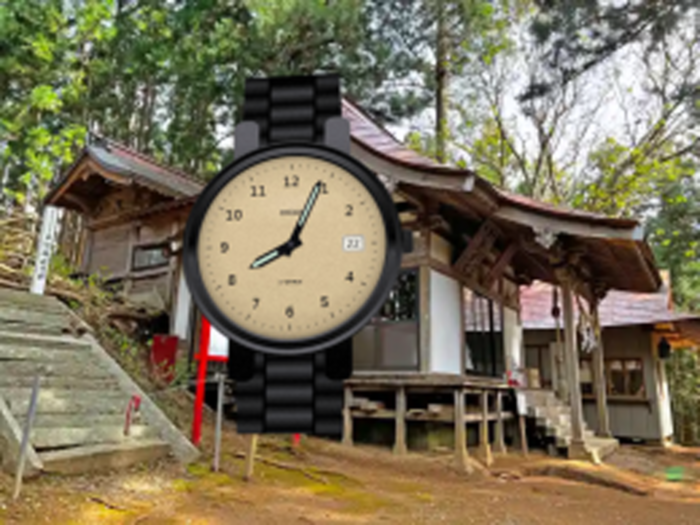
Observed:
8h04
